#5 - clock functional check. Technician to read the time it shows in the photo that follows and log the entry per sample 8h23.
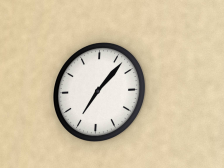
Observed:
7h07
